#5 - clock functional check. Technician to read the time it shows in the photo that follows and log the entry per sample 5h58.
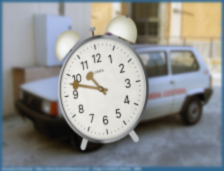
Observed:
10h48
